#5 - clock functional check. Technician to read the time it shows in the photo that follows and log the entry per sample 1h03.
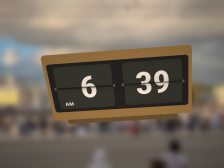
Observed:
6h39
